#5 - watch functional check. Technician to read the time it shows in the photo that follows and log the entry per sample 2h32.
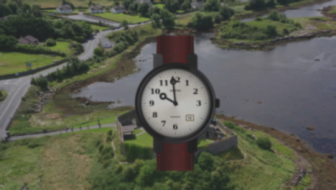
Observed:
9h59
